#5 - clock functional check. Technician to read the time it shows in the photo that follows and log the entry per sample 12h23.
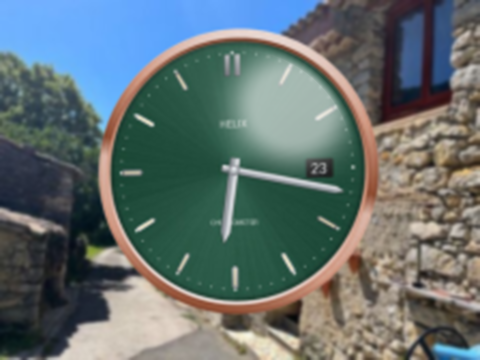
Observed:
6h17
